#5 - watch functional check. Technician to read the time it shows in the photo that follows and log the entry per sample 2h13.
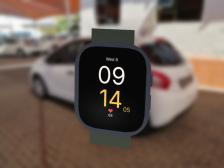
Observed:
9h14
